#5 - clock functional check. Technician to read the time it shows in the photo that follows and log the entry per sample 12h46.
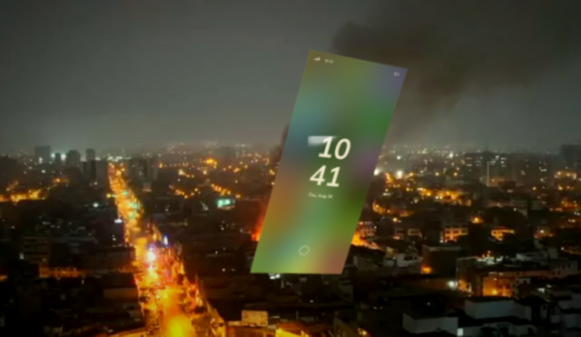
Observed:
10h41
